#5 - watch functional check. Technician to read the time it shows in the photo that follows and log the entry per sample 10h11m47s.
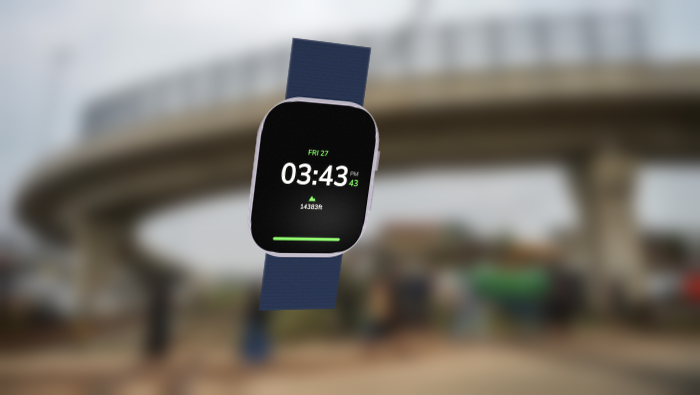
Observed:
3h43m43s
